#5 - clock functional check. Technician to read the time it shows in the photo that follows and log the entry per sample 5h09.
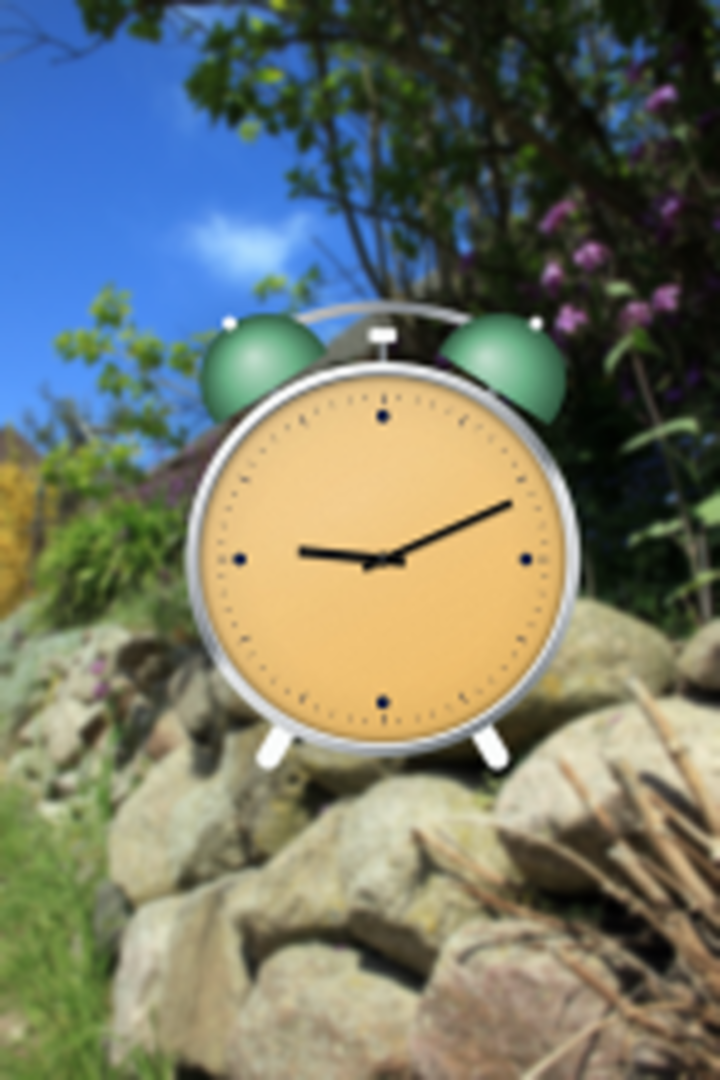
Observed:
9h11
